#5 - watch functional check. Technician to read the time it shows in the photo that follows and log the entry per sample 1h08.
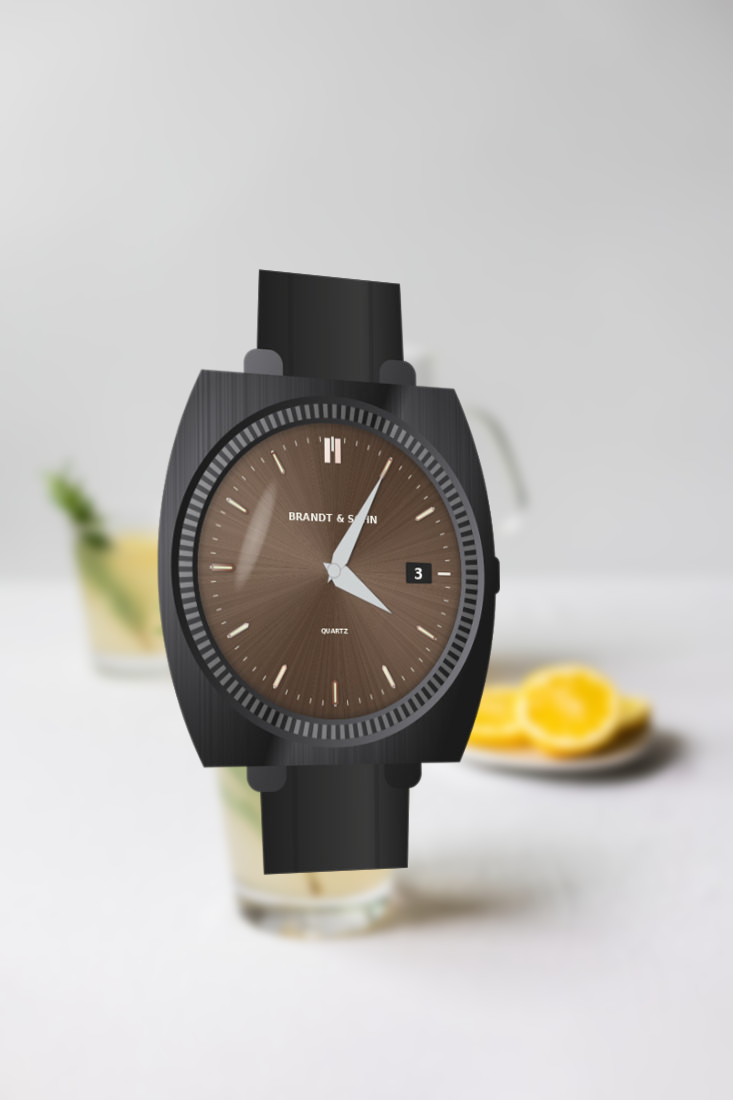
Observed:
4h05
